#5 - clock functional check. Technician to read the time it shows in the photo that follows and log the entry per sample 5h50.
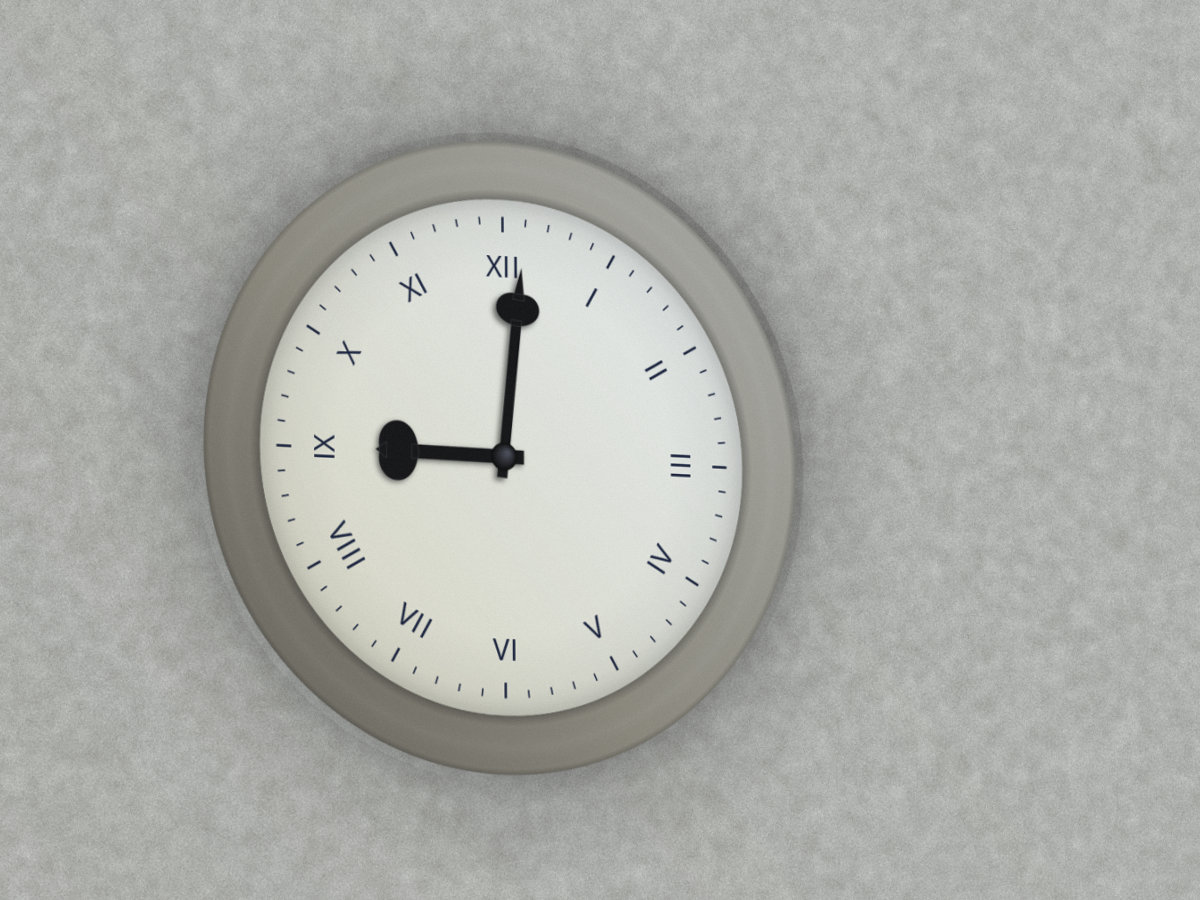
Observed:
9h01
